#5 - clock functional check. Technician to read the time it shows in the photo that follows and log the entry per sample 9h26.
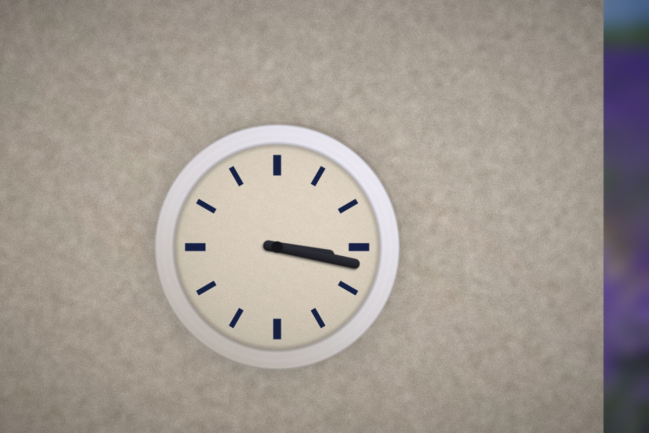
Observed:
3h17
